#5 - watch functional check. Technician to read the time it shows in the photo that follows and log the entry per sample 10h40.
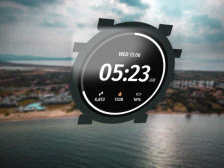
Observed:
5h23
